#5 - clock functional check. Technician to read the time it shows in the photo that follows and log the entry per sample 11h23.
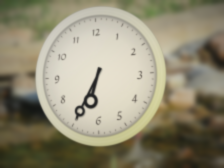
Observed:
6h35
